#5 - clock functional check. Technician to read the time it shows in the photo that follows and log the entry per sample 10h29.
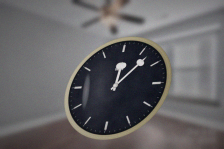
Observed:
12h07
